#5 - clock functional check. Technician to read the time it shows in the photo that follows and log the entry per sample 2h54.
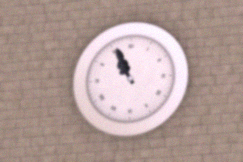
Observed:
10h56
